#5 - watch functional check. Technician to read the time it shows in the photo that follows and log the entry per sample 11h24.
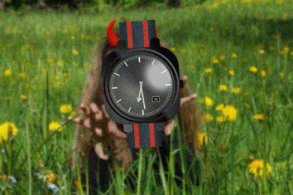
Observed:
6h29
